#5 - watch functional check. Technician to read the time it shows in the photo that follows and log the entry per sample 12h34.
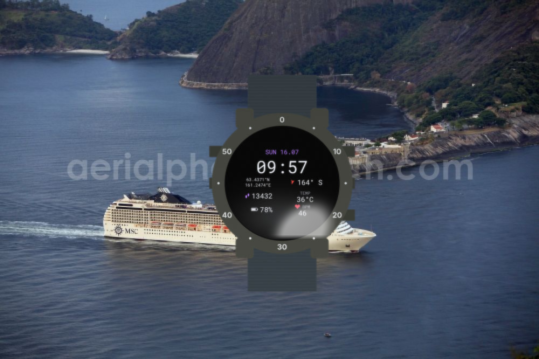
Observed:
9h57
